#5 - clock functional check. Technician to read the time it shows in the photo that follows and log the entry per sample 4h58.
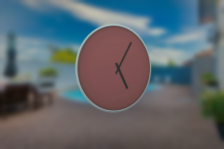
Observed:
5h05
